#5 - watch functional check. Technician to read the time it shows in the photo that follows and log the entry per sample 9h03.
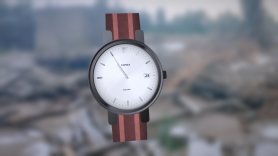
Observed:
10h55
